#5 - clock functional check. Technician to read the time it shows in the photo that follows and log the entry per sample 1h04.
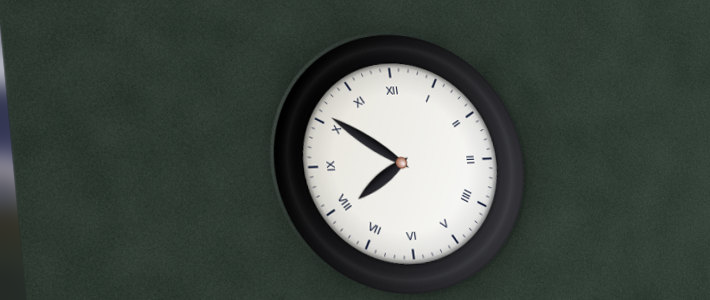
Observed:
7h51
